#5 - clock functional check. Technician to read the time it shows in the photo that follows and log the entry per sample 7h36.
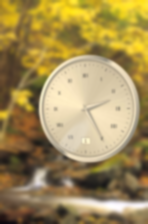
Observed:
2h25
